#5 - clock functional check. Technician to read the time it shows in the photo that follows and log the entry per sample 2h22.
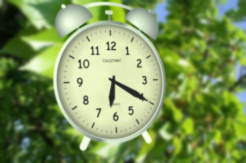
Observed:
6h20
